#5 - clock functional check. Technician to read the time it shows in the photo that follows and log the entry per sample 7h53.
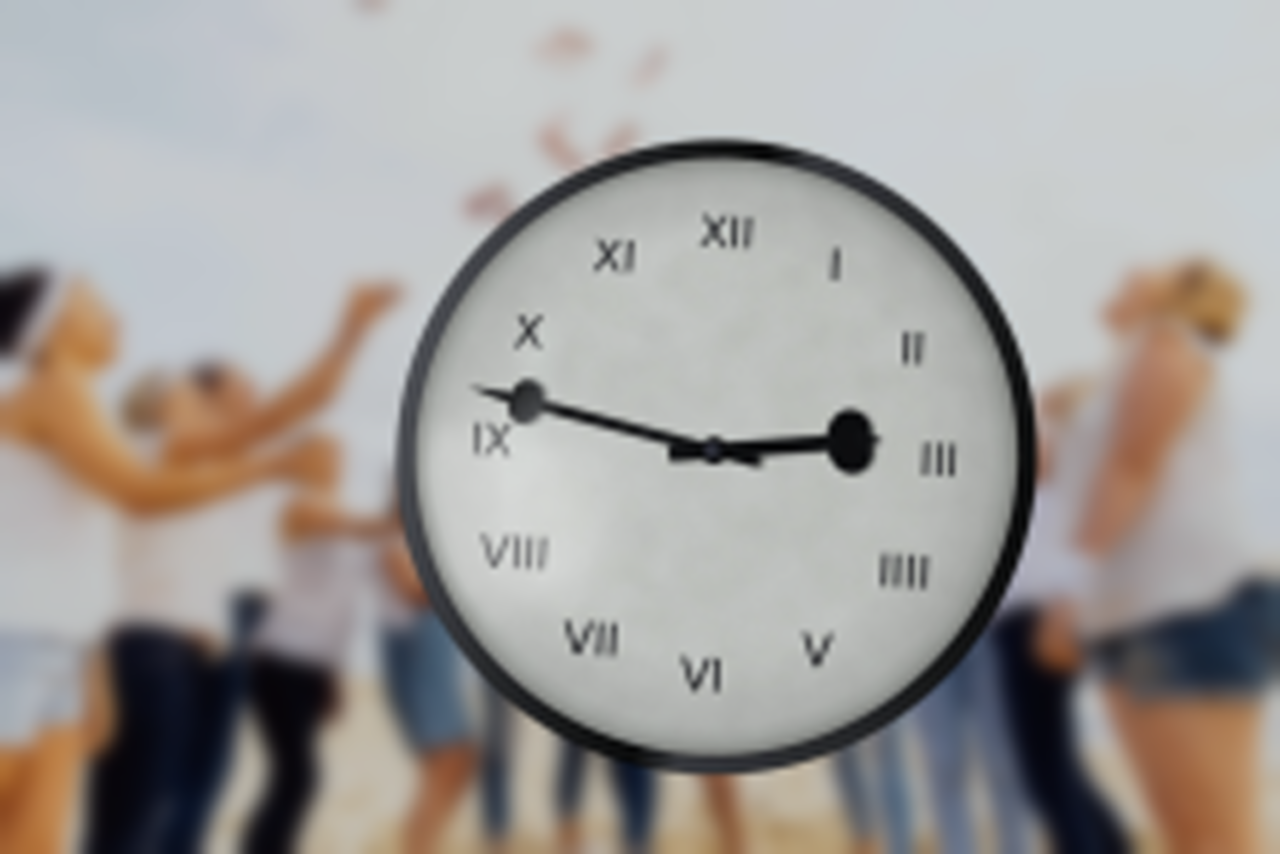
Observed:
2h47
